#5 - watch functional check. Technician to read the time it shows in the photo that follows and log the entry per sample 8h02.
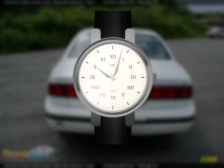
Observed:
10h03
